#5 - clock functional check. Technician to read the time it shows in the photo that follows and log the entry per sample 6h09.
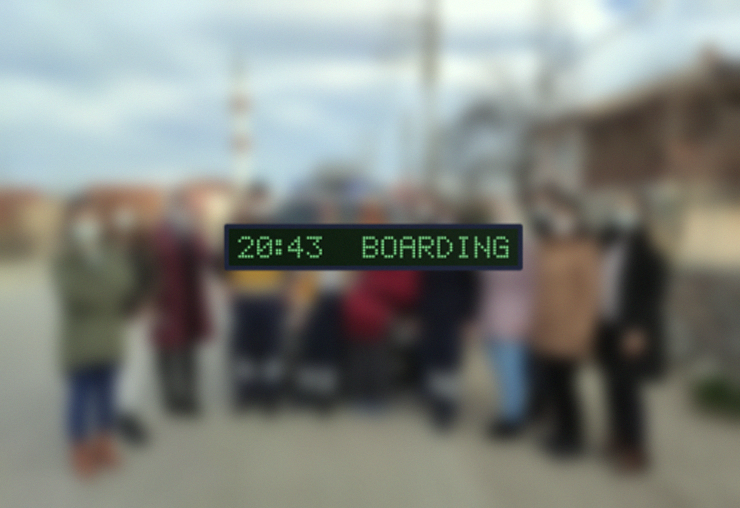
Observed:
20h43
